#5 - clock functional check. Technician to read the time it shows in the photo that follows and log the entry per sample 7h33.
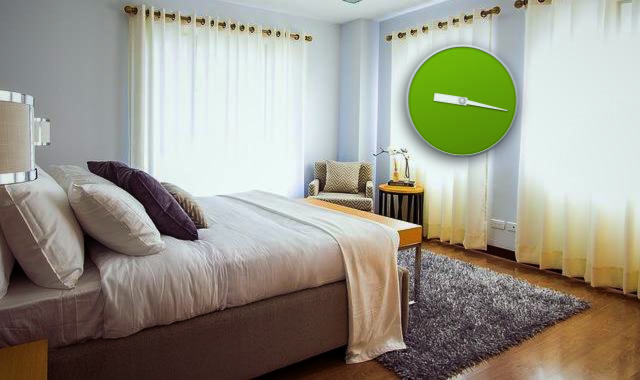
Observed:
9h17
